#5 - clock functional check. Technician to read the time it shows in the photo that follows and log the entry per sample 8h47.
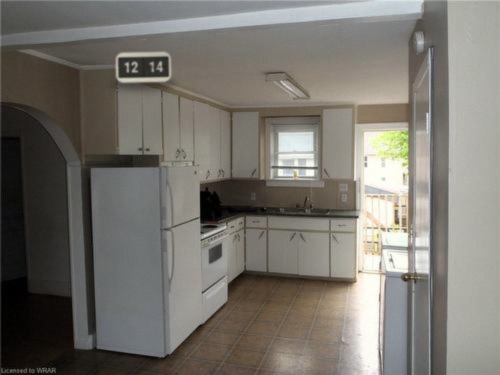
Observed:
12h14
